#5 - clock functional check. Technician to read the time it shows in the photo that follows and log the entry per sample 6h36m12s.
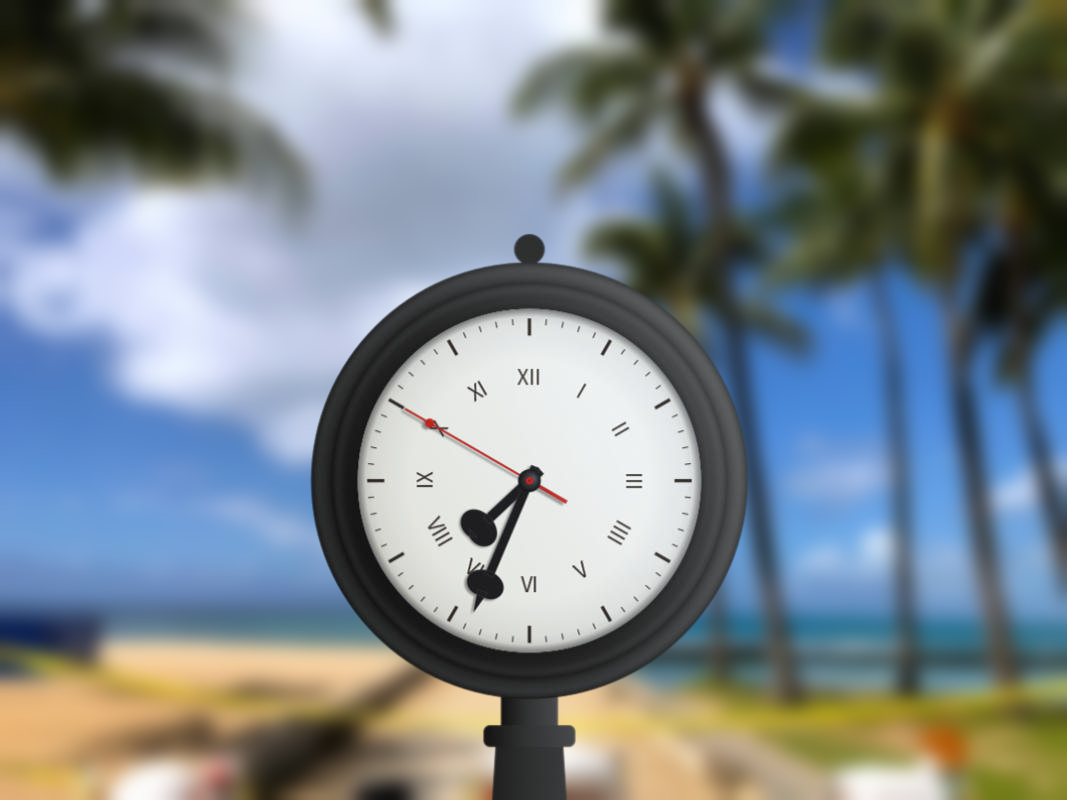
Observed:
7h33m50s
